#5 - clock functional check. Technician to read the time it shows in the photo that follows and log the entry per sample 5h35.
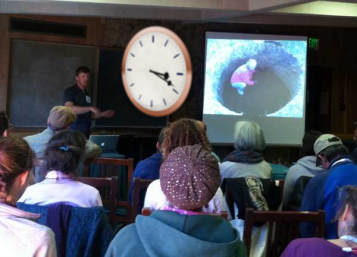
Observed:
3h19
